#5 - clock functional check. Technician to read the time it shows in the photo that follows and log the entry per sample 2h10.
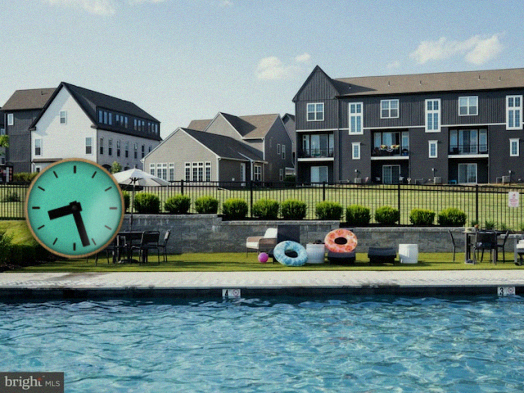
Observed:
8h27
